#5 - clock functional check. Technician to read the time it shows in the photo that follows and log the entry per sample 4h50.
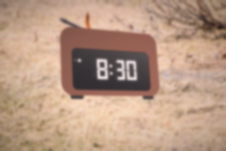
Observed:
8h30
